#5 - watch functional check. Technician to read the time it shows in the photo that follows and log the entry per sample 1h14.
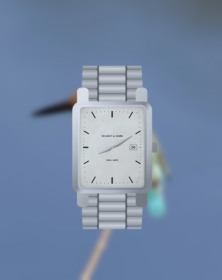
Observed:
8h10
